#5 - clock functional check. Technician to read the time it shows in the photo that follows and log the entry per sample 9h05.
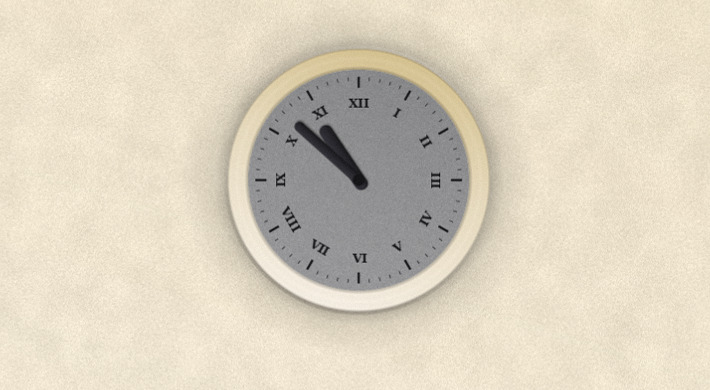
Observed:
10h52
